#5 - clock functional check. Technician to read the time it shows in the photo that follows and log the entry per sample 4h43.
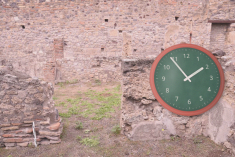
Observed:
1h54
